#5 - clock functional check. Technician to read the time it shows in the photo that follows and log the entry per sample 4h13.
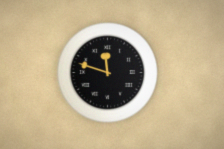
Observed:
11h48
